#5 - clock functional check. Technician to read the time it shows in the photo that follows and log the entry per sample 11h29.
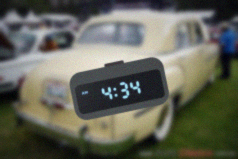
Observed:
4h34
